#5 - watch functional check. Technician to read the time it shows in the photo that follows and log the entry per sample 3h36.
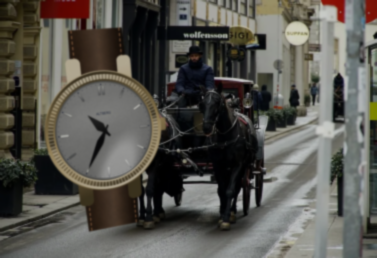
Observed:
10h35
